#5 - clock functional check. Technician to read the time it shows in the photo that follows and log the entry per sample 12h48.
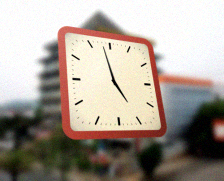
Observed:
4h58
